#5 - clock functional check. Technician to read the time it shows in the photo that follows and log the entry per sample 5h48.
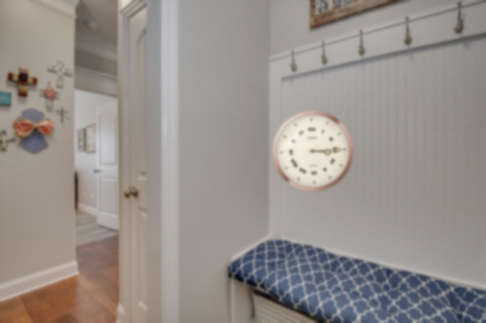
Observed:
3h15
